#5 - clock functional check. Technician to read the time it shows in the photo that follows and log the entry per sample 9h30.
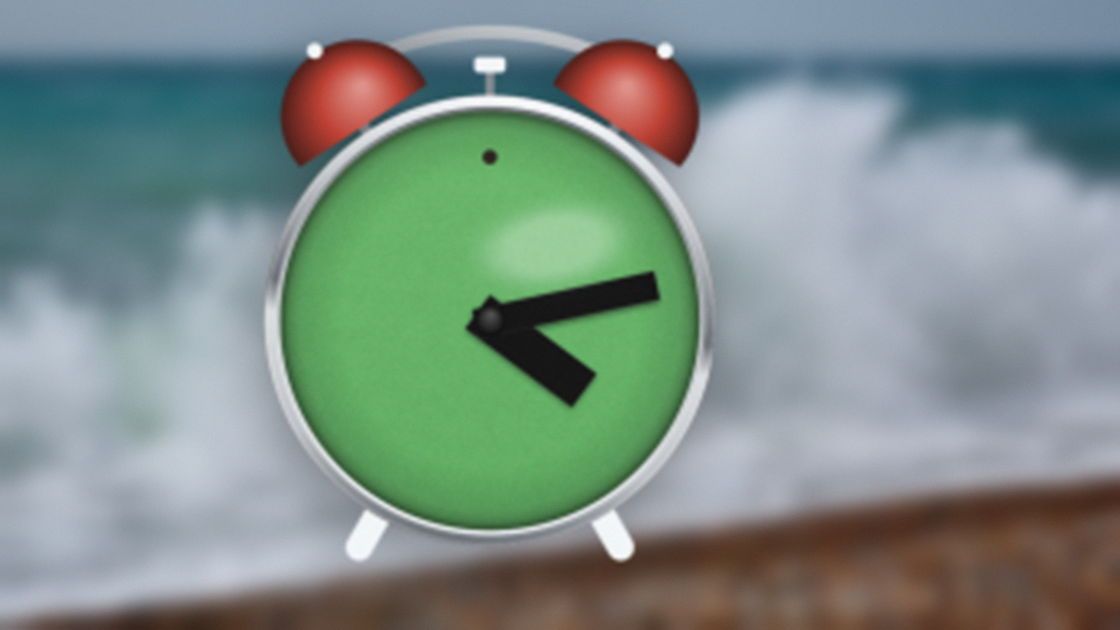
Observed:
4h13
